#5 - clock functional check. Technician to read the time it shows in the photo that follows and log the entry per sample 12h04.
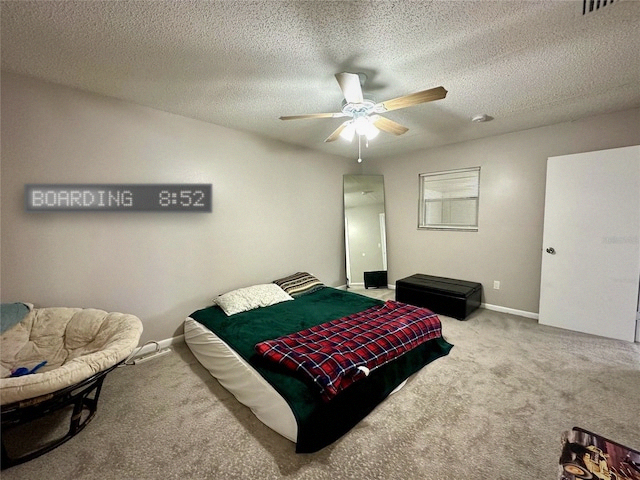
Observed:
8h52
